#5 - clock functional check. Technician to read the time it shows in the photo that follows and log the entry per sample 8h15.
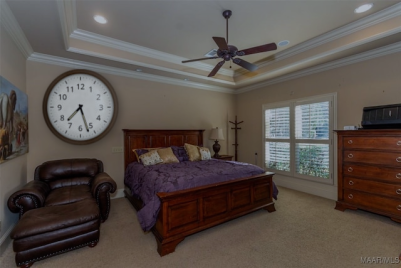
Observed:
7h27
